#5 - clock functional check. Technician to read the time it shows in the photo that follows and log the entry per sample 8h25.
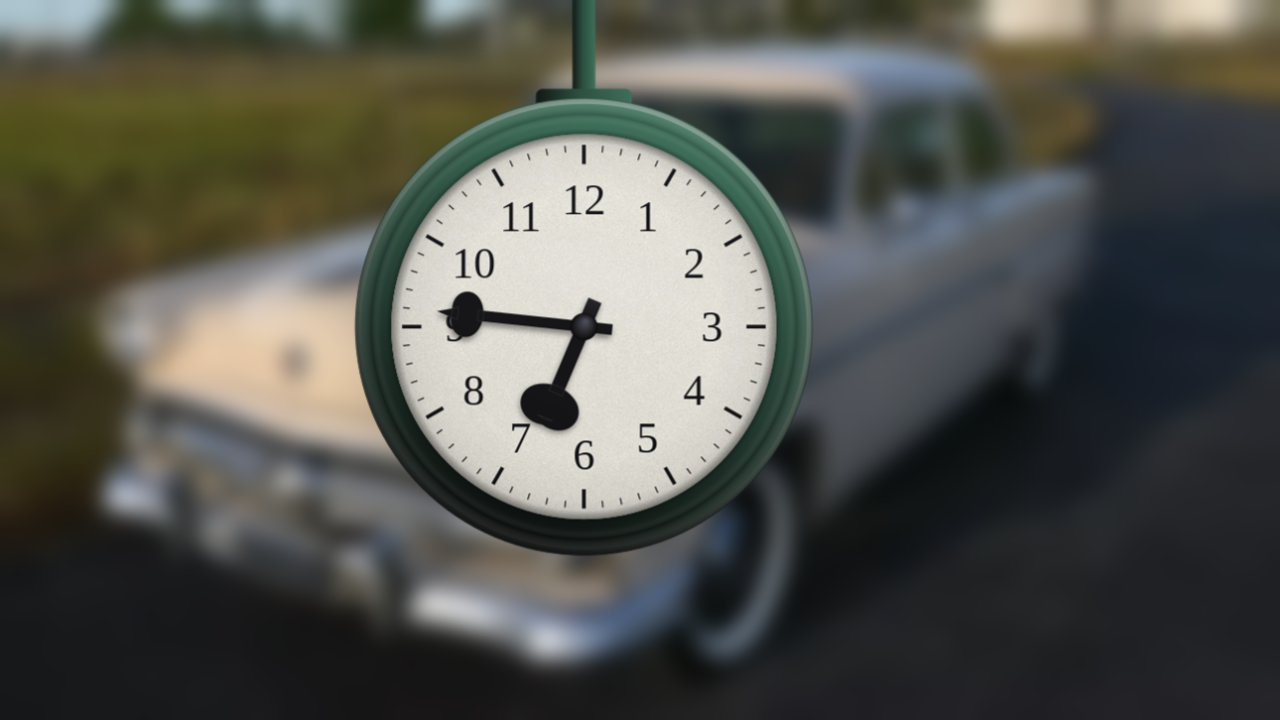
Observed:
6h46
